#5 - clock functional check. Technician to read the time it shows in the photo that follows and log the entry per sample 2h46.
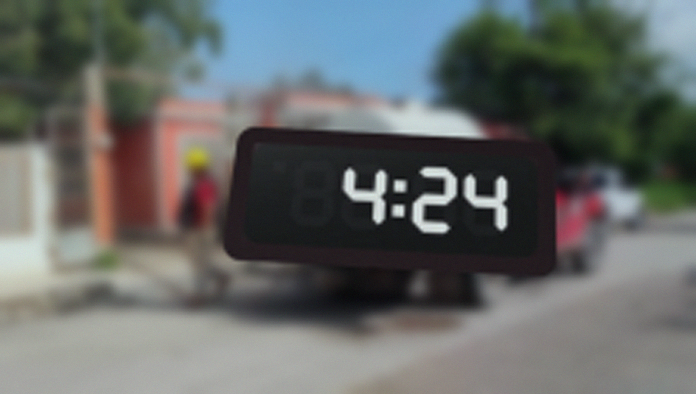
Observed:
4h24
